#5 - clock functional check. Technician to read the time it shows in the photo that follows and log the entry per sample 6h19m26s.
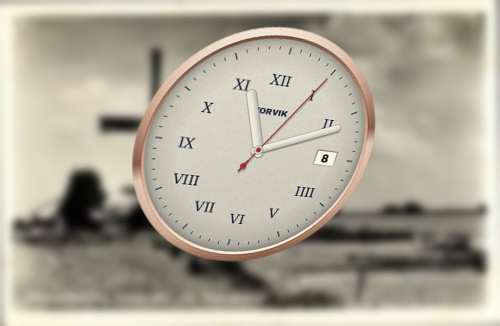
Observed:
11h11m05s
